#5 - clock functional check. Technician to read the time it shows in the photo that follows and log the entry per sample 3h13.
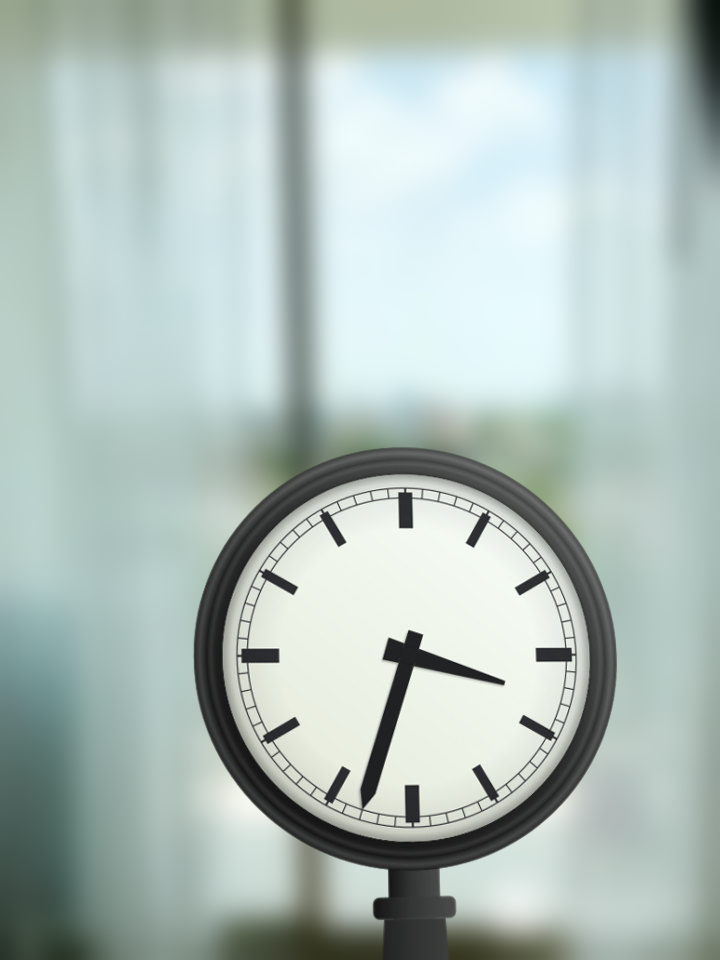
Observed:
3h33
